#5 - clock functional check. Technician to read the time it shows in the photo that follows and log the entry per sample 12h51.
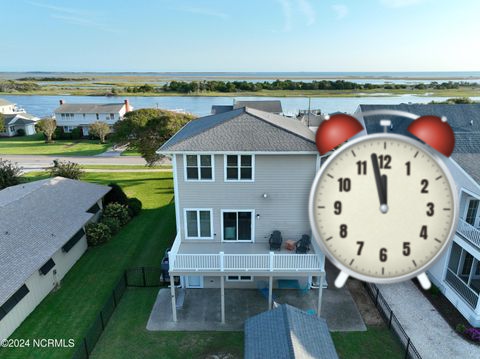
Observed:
11h58
